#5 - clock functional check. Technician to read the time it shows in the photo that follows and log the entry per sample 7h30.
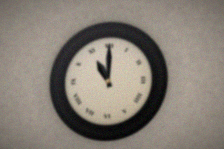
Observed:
11h00
